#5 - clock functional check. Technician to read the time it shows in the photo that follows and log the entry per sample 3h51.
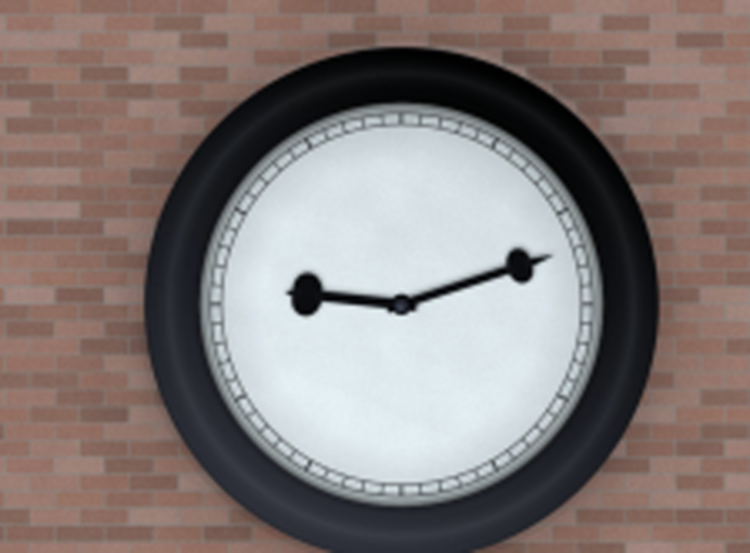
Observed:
9h12
